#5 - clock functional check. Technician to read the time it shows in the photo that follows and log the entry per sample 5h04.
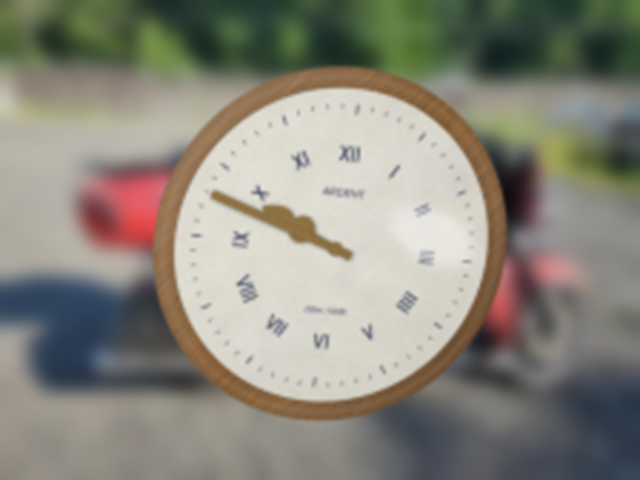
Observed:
9h48
